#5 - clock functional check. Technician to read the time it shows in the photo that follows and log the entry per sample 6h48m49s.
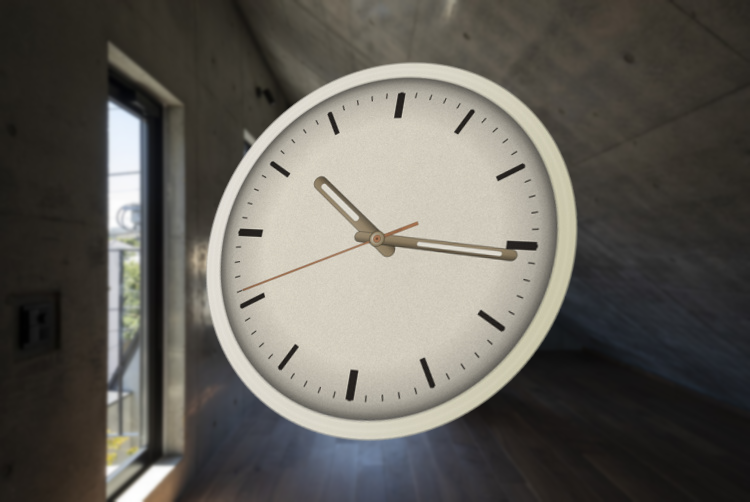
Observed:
10h15m41s
